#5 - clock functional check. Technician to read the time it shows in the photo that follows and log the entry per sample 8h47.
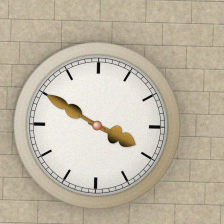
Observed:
3h50
